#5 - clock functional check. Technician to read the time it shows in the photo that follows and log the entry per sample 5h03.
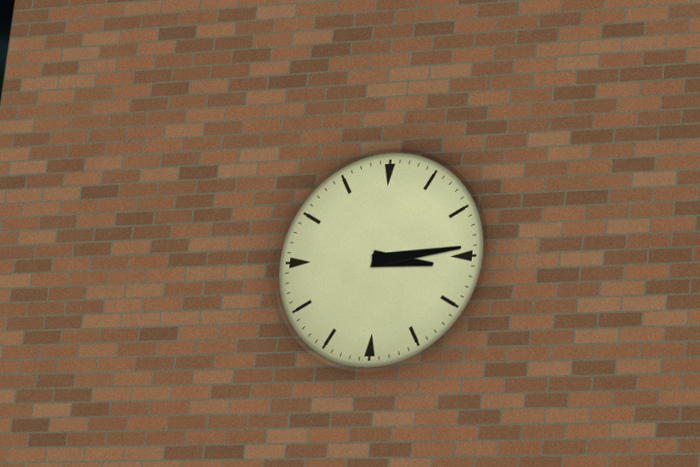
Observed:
3h14
